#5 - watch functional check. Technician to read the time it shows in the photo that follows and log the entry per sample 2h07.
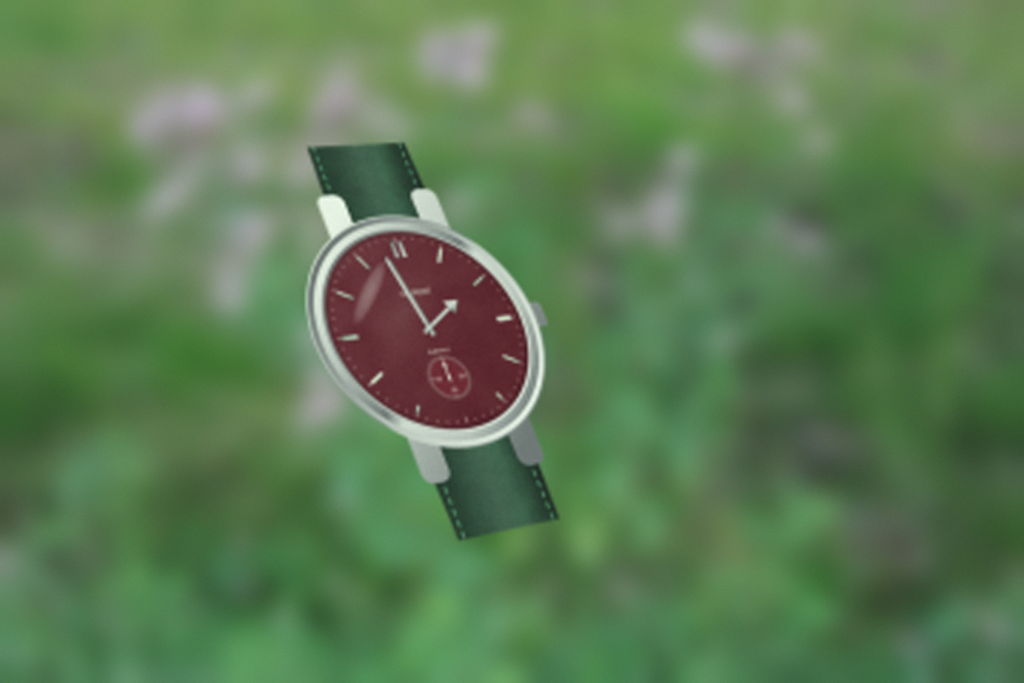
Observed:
1h58
